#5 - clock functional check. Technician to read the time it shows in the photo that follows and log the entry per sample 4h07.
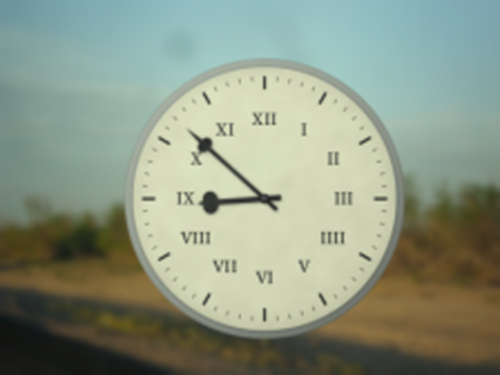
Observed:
8h52
